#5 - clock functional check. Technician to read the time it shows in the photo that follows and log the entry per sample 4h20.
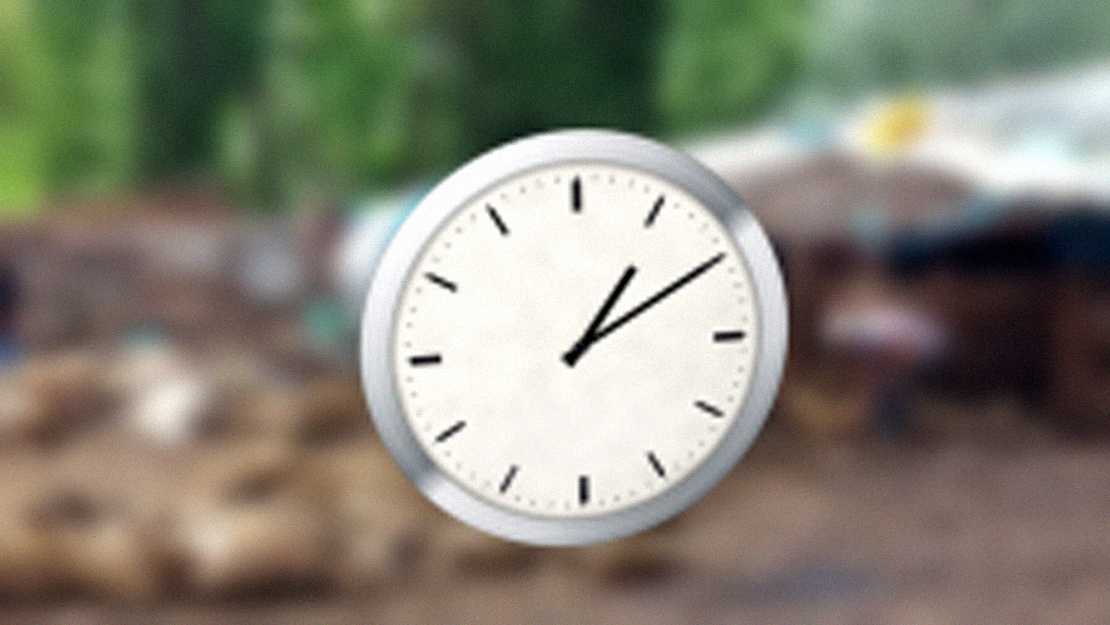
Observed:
1h10
